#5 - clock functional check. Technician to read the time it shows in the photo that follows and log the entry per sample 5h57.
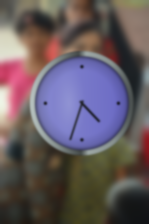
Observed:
4h33
